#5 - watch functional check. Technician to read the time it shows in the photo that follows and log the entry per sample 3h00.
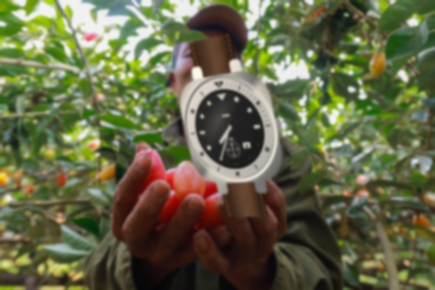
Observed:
7h35
